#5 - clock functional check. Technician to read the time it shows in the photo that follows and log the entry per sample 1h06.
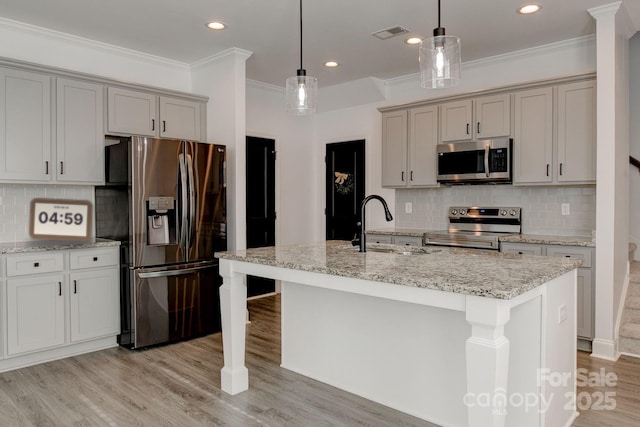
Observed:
4h59
